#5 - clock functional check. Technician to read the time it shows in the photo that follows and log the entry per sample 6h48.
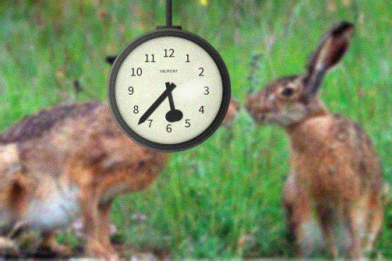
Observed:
5h37
